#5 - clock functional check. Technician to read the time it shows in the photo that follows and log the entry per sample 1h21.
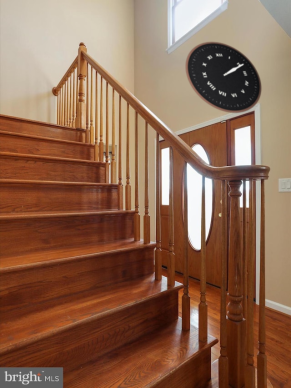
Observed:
2h11
